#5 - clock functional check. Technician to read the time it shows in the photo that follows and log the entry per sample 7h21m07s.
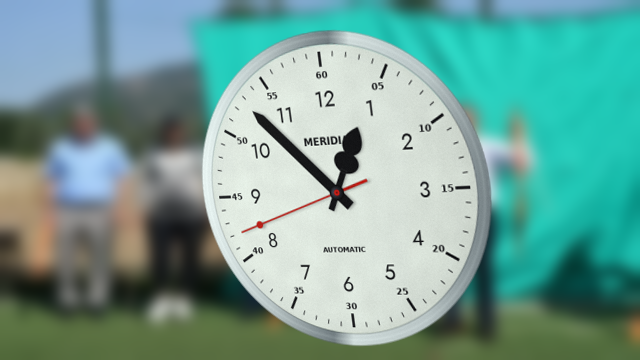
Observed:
12h52m42s
